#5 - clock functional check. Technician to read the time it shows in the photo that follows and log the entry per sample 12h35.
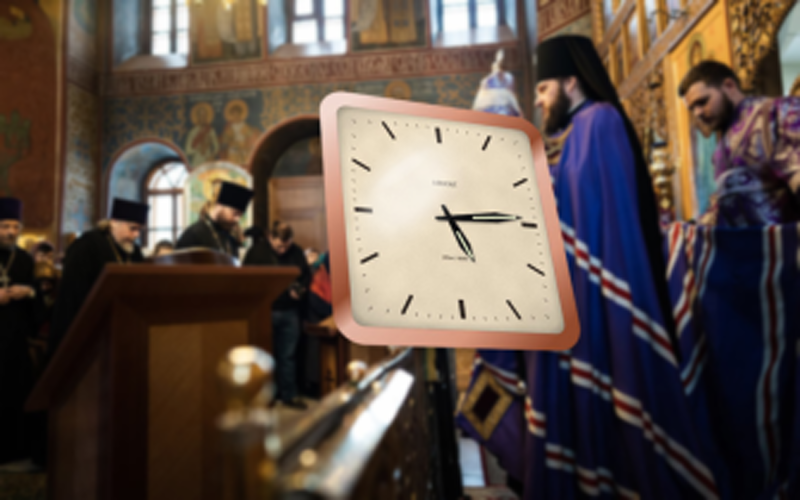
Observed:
5h14
